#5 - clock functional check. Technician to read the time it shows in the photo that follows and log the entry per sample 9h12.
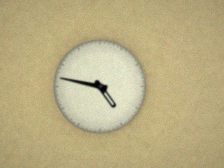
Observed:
4h47
